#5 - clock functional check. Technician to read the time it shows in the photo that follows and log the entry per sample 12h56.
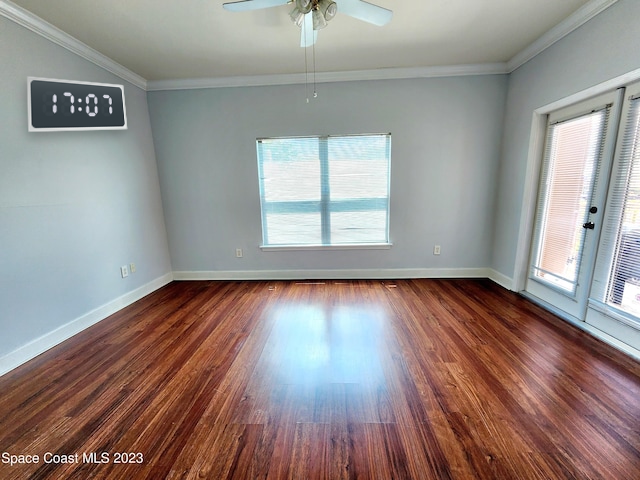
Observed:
17h07
